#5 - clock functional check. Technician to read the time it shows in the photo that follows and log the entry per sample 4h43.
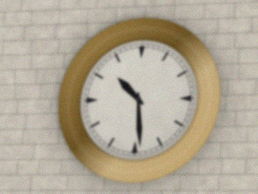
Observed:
10h29
